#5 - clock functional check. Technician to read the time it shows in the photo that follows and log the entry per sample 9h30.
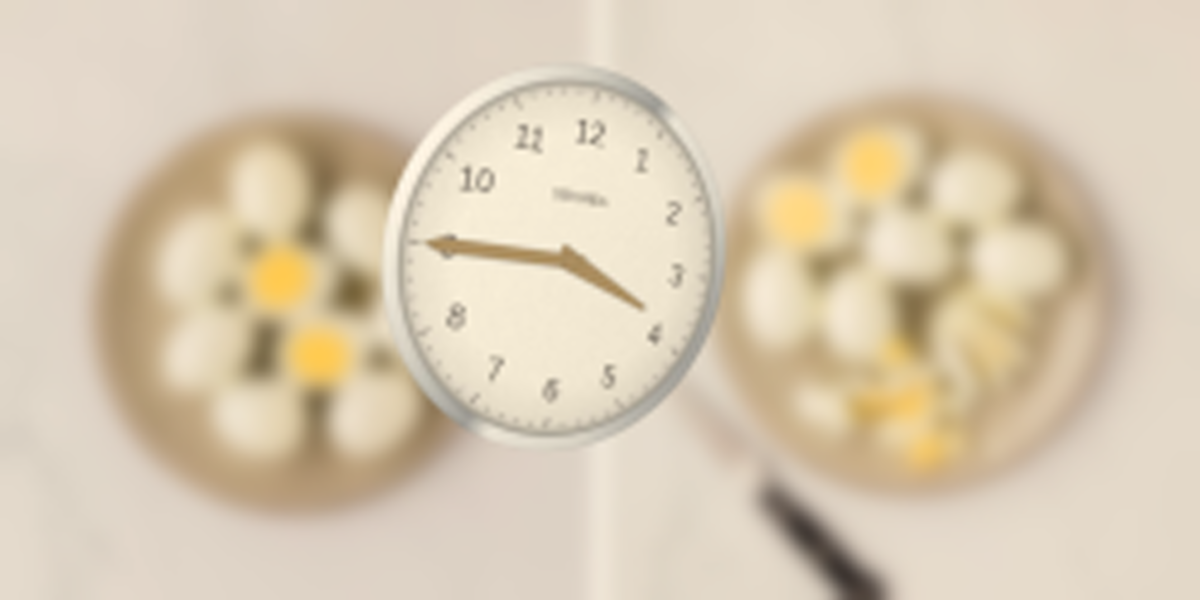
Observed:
3h45
